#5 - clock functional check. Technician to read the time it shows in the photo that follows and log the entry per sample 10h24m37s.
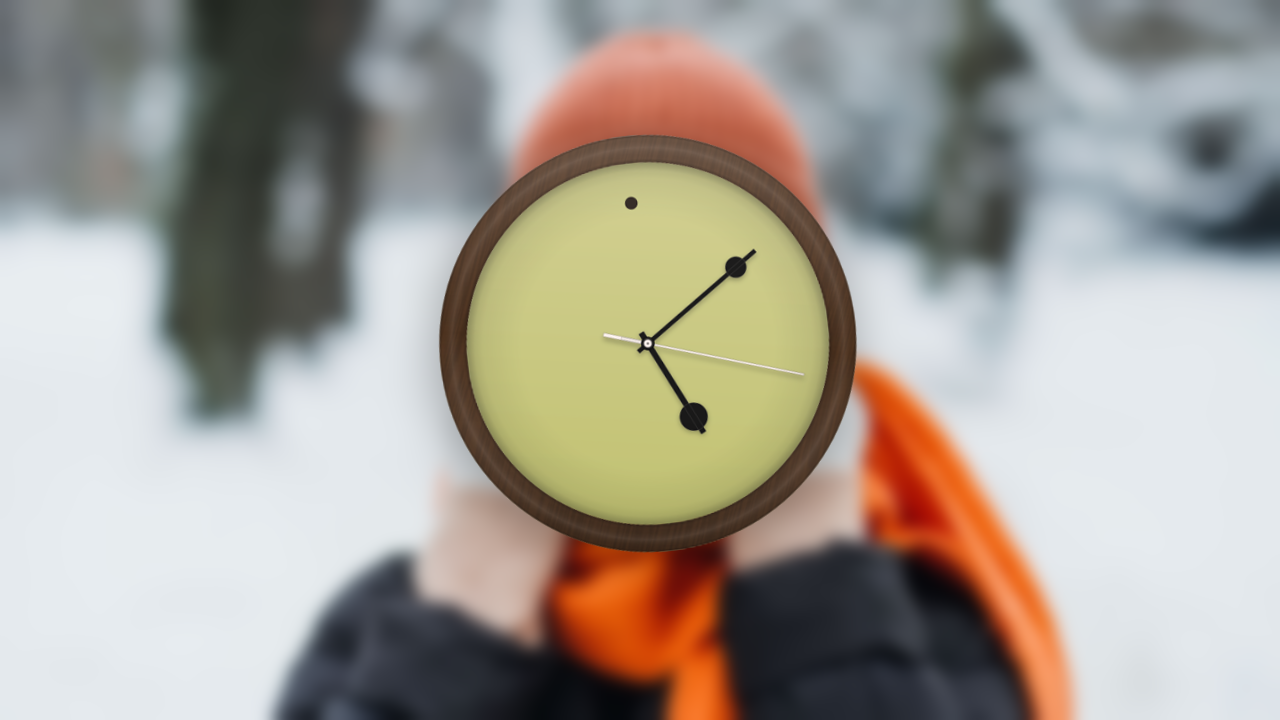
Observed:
5h09m18s
